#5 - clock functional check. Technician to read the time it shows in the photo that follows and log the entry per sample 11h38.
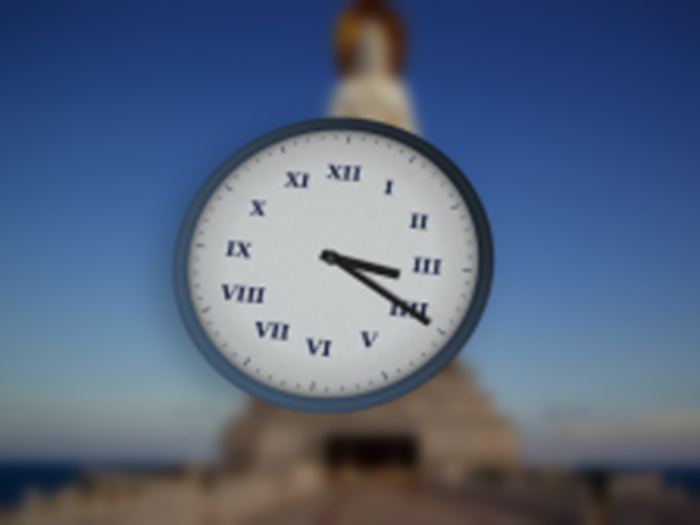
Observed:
3h20
